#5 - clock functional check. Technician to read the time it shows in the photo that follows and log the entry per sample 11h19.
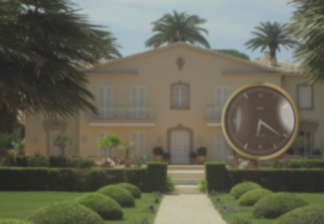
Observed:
6h21
